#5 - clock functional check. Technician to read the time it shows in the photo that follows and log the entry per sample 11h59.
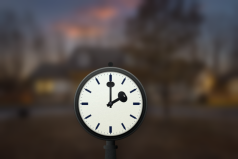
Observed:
2h00
